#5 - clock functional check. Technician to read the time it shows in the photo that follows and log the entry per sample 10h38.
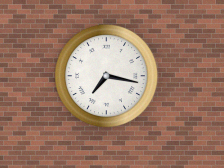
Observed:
7h17
